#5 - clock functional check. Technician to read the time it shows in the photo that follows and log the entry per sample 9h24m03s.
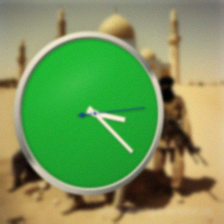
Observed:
3h22m14s
